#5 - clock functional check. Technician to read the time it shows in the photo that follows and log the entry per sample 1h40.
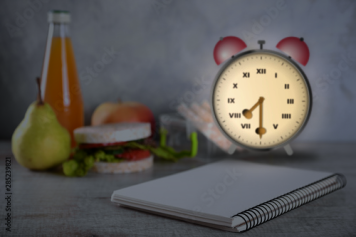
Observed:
7h30
